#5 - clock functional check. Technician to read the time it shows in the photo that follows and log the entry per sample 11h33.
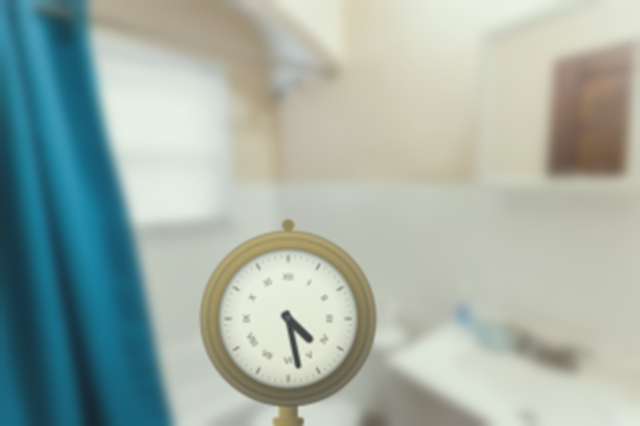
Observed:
4h28
